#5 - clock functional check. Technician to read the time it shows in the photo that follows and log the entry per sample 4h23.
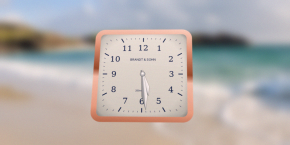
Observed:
5h29
